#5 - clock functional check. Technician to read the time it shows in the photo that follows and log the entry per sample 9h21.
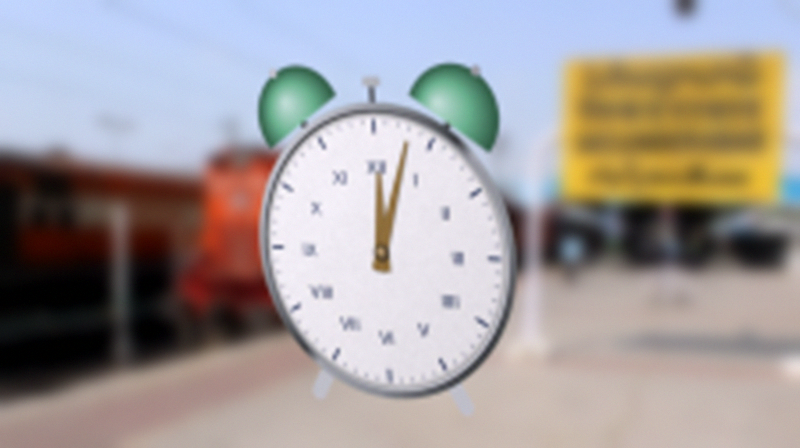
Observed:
12h03
